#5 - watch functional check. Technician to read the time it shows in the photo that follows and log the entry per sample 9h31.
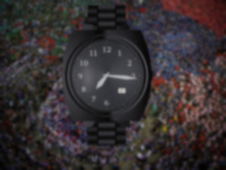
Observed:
7h16
